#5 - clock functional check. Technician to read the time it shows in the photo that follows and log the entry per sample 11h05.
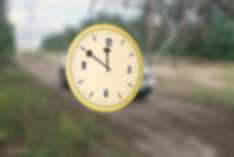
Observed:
11h50
